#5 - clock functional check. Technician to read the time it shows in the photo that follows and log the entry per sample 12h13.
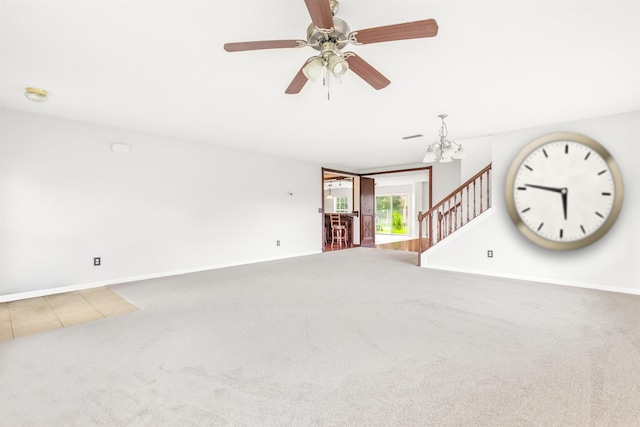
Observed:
5h46
